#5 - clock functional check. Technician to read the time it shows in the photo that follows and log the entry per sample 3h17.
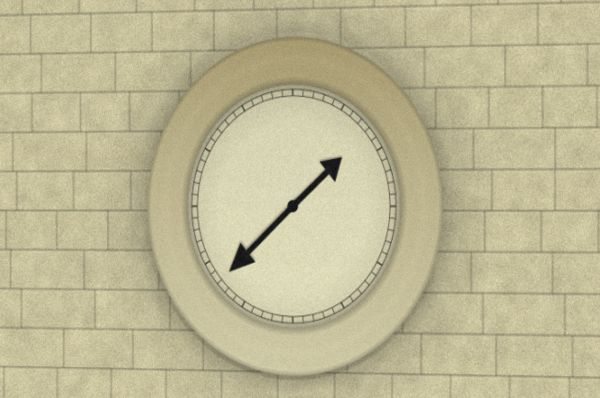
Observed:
1h38
